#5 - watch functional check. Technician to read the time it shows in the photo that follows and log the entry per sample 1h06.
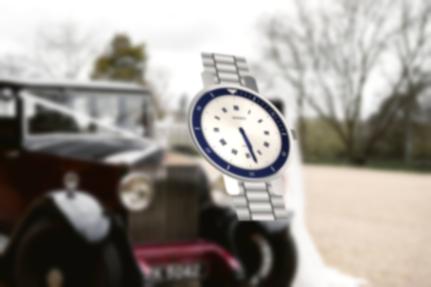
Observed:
5h28
